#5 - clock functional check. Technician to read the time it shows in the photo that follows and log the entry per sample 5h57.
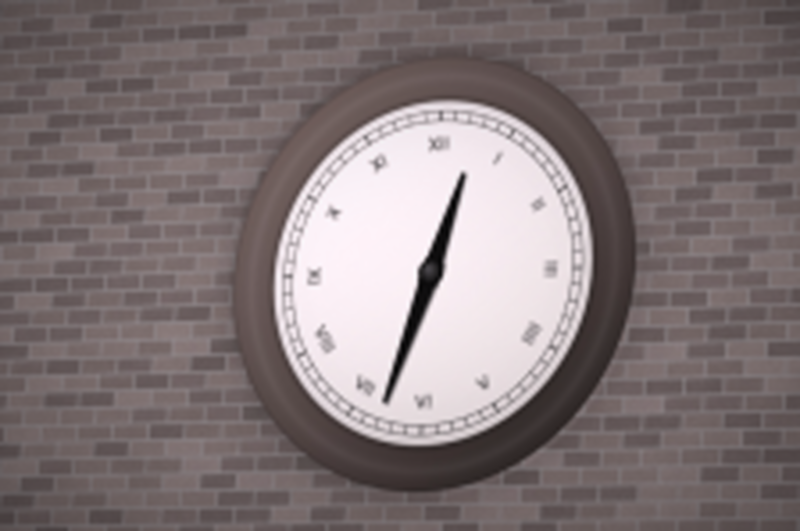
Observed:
12h33
